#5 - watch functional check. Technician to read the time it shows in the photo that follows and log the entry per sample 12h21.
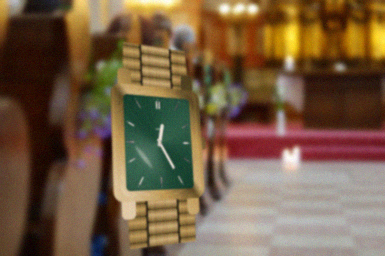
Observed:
12h25
